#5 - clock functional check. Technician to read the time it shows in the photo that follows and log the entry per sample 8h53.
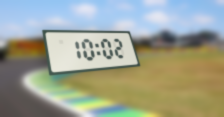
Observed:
10h02
